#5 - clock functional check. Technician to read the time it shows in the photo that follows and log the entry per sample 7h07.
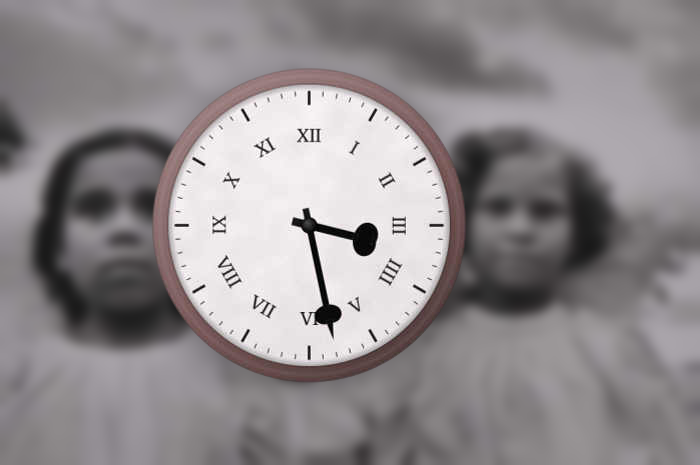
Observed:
3h28
